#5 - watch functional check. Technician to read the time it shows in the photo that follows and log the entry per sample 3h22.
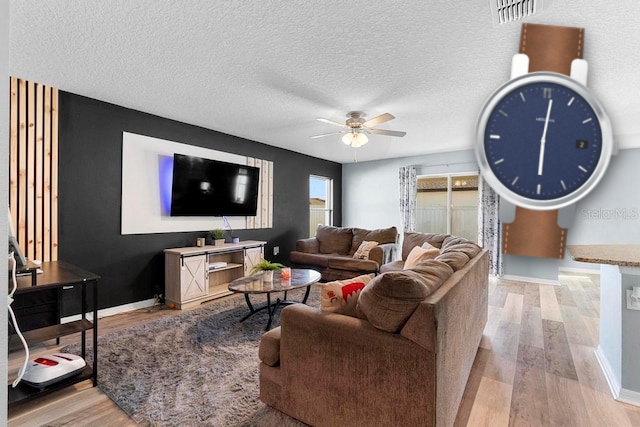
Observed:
6h01
